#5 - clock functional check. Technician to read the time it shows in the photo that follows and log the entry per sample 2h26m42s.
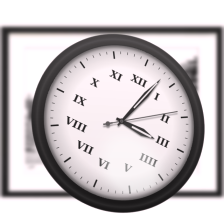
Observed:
3h03m09s
